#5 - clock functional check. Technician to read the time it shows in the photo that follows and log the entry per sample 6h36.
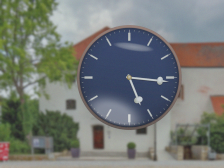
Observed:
5h16
